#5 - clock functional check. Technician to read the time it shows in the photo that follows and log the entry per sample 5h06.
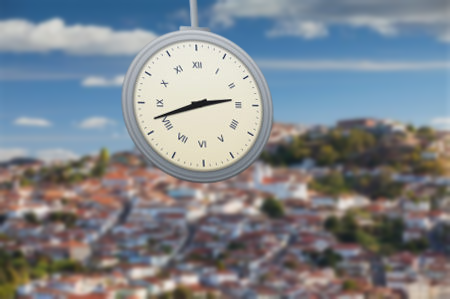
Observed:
2h42
